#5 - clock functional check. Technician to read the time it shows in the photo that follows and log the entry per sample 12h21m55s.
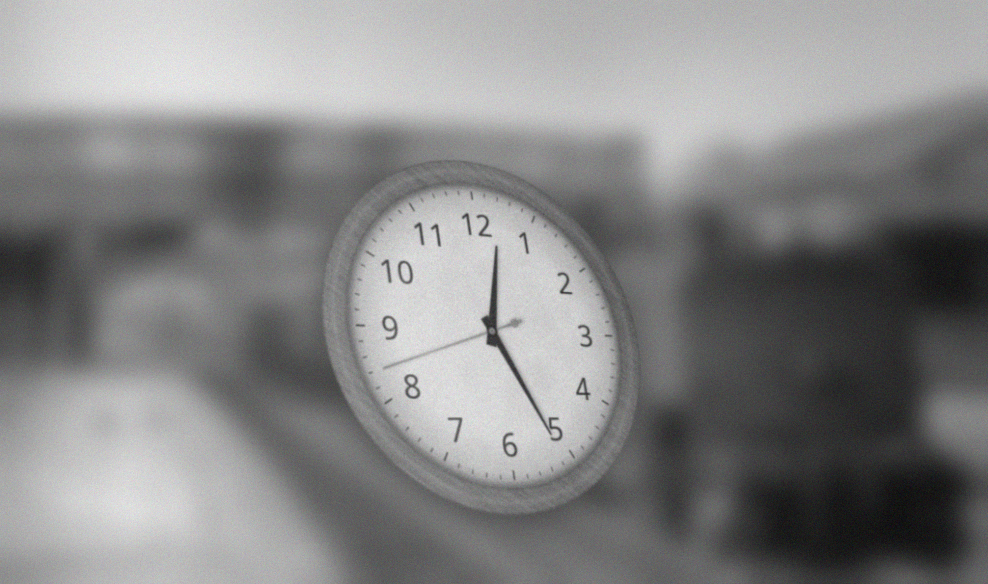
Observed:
12h25m42s
